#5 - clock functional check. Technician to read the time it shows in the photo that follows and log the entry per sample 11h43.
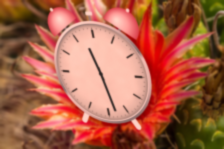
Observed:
11h28
